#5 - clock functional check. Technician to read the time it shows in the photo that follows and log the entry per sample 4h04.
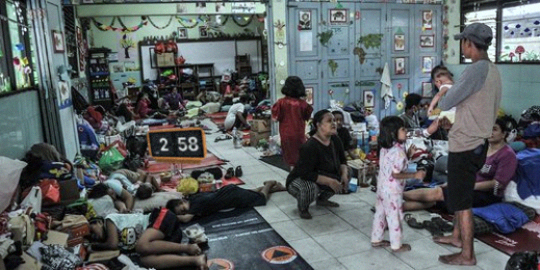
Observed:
2h58
